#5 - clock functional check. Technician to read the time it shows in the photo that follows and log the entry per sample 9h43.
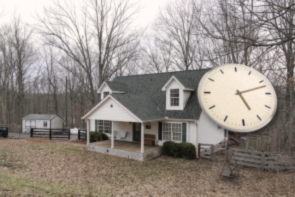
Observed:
5h12
